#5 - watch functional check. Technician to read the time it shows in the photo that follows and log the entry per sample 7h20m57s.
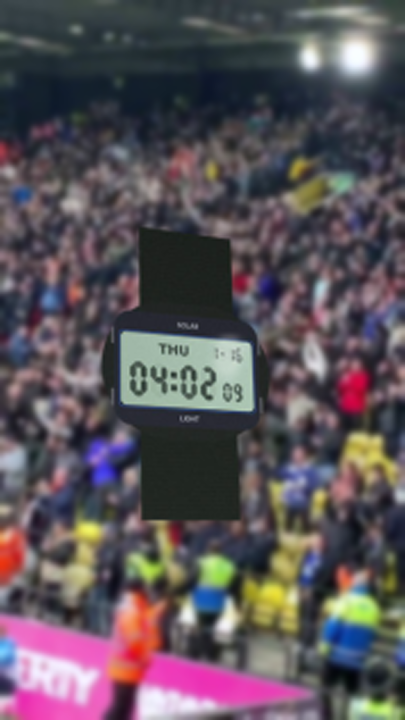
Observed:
4h02m09s
